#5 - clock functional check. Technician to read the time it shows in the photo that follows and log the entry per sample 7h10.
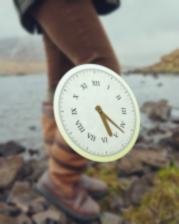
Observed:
5h22
